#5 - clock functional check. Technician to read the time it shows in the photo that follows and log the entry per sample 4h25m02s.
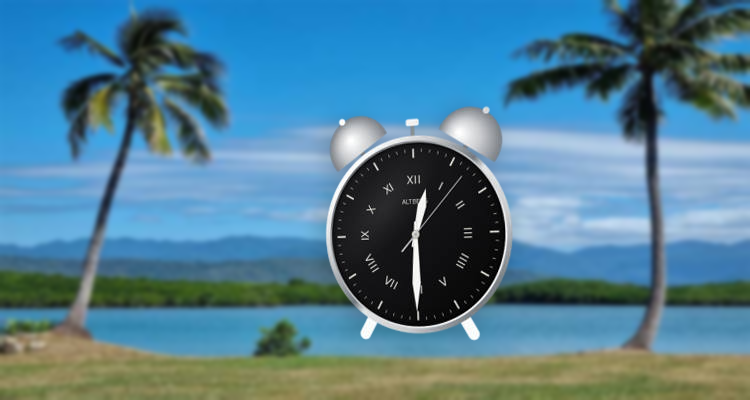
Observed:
12h30m07s
